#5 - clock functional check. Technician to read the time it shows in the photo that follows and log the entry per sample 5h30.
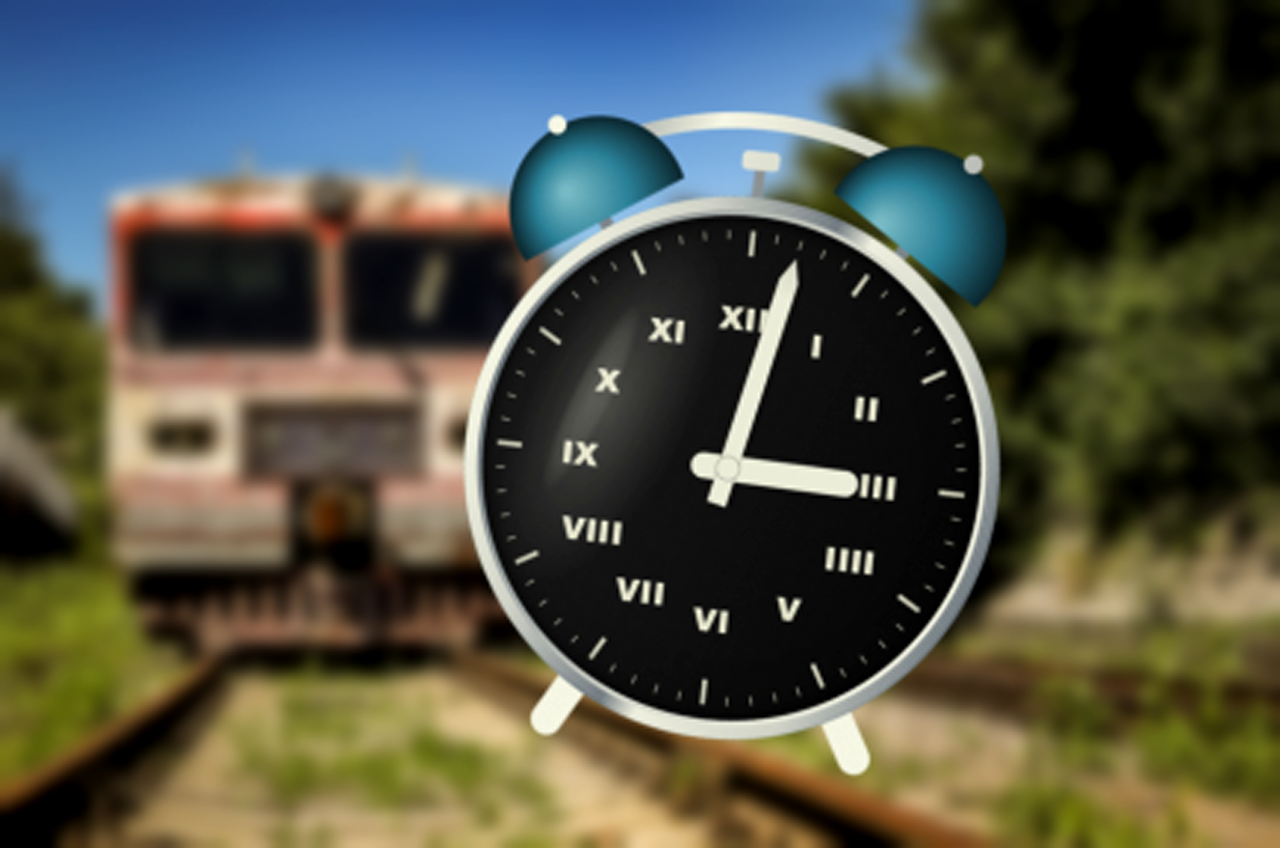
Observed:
3h02
